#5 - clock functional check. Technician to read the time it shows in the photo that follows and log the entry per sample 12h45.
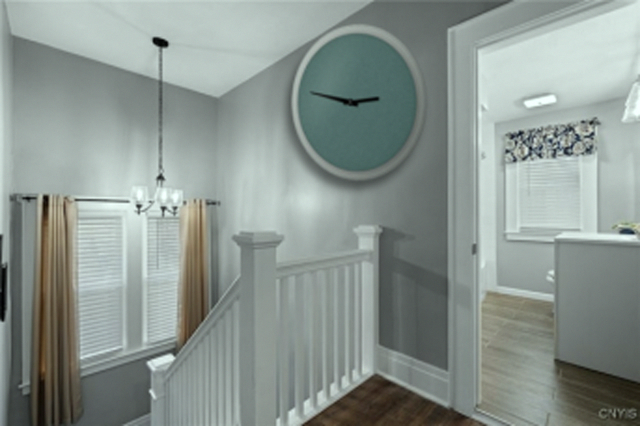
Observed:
2h47
